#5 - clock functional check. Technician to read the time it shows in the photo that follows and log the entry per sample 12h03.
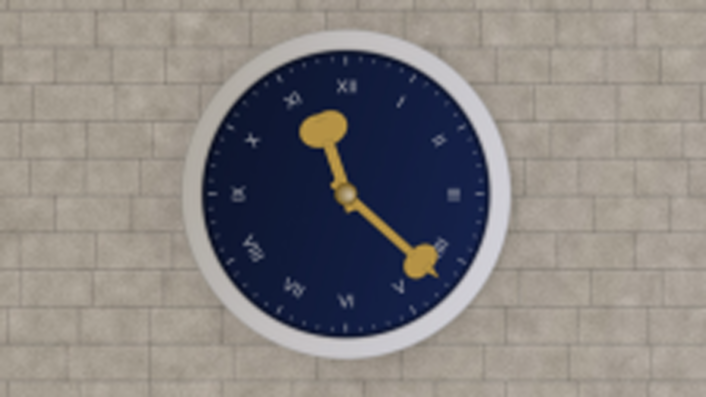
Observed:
11h22
